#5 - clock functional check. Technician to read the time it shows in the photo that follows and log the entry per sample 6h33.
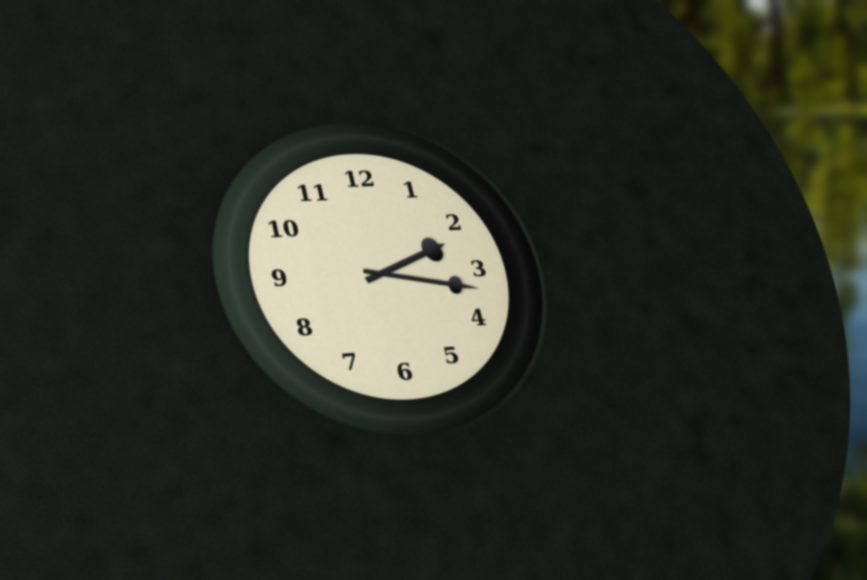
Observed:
2h17
